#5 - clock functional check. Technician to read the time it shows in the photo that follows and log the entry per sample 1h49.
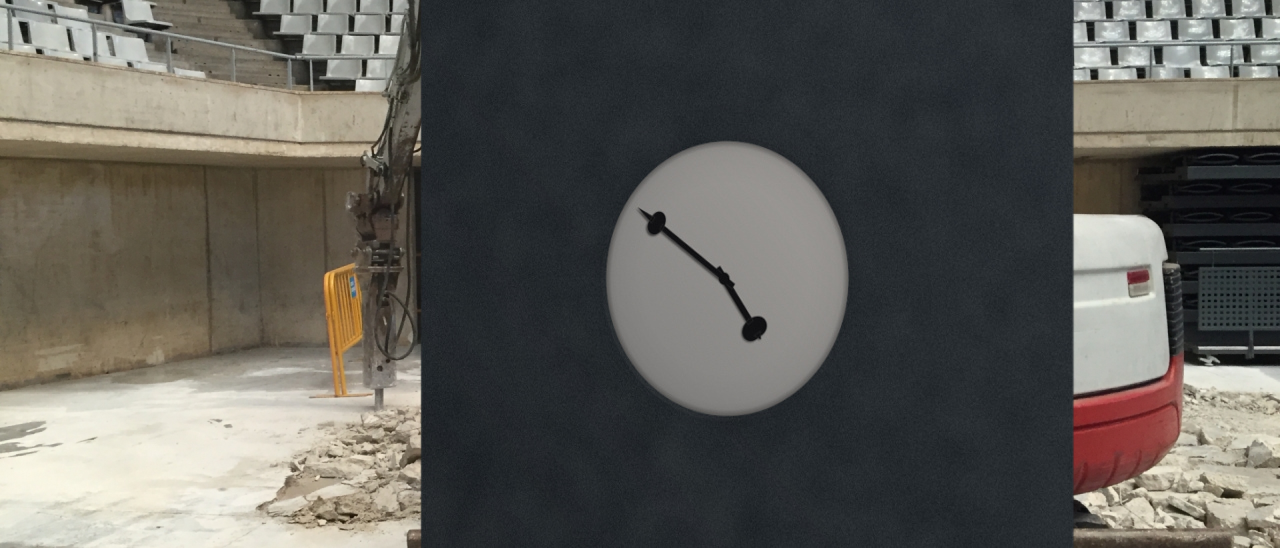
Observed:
4h51
